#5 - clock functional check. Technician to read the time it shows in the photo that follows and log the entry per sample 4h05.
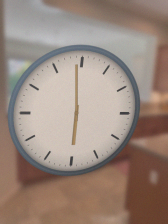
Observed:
5h59
